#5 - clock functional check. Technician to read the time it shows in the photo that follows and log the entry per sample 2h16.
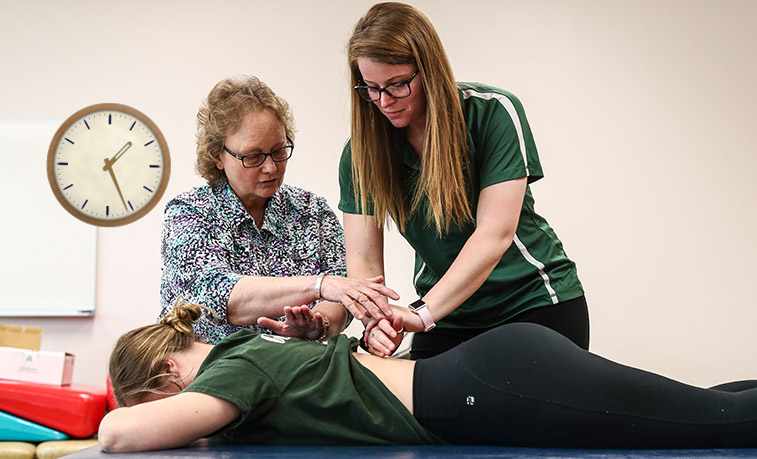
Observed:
1h26
